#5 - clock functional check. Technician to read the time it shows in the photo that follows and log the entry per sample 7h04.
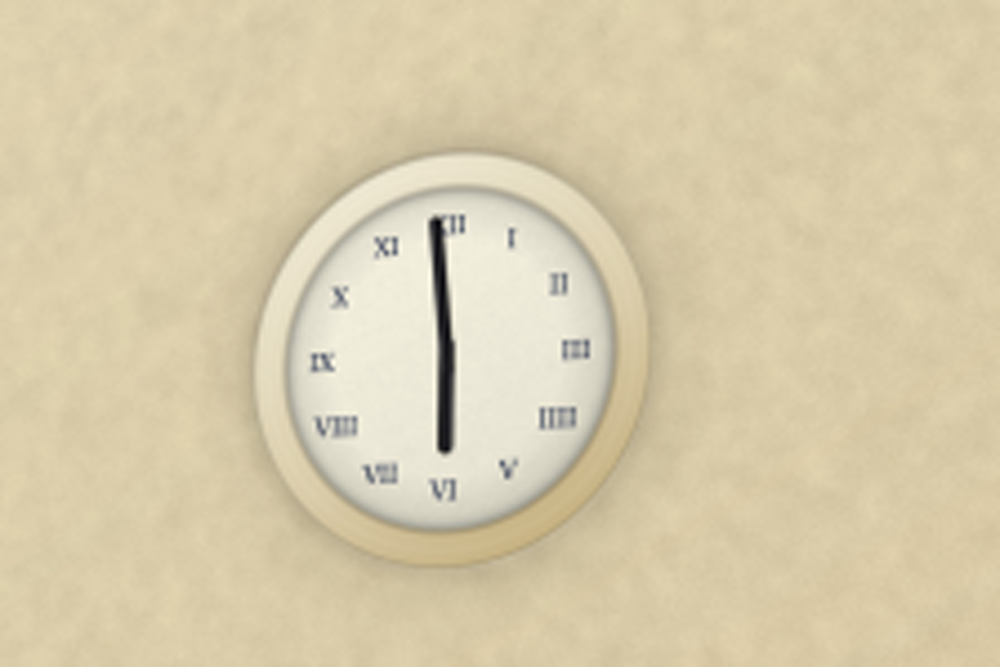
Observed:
5h59
